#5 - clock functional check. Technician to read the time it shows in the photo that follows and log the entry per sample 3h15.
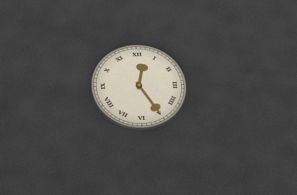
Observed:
12h25
